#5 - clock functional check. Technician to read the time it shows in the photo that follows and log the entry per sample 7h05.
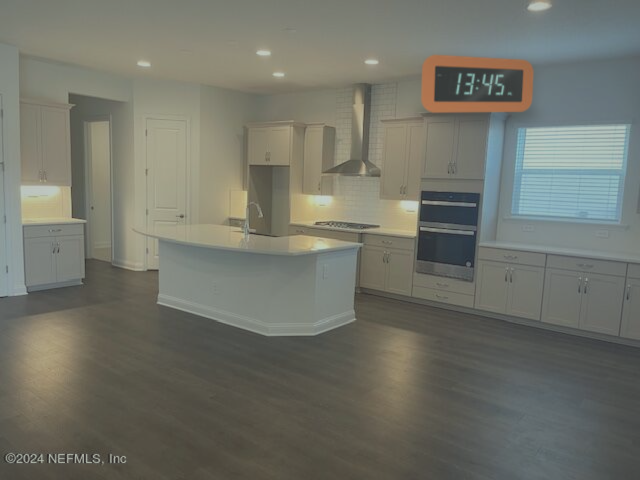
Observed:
13h45
